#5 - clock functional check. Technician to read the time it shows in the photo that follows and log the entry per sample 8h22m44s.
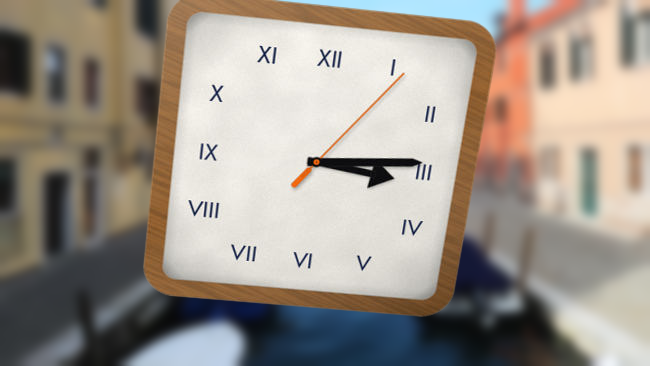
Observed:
3h14m06s
